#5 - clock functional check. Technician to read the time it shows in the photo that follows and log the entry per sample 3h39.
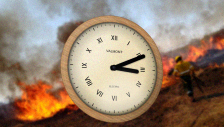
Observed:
3h11
